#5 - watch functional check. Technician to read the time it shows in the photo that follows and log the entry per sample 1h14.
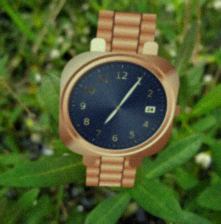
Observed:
7h05
